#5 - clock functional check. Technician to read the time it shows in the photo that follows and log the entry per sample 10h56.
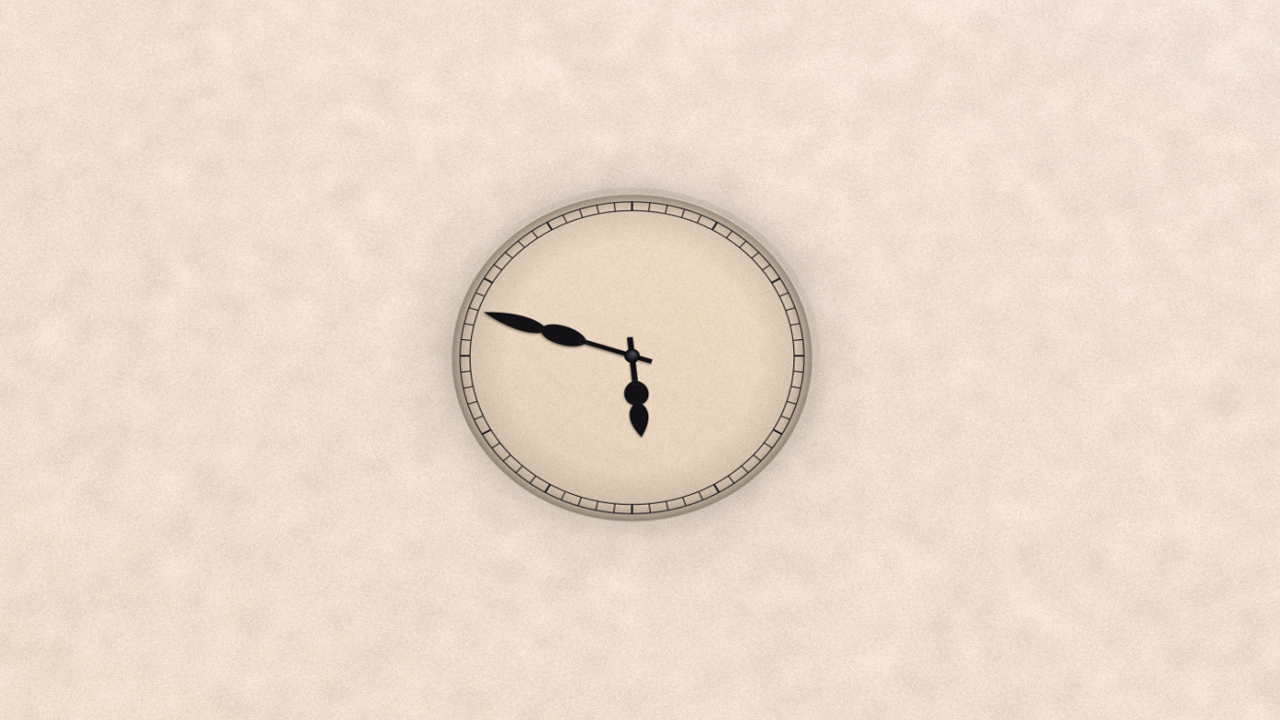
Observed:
5h48
